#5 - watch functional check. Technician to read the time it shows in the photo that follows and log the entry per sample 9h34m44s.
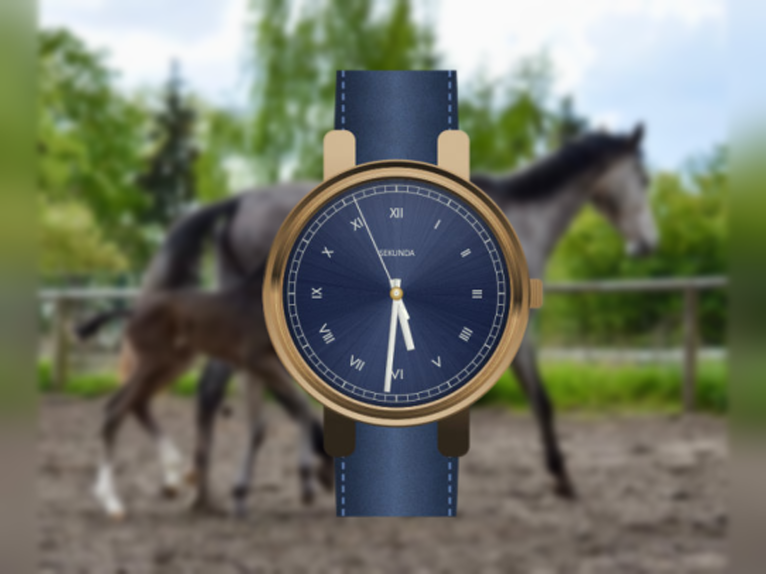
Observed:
5h30m56s
